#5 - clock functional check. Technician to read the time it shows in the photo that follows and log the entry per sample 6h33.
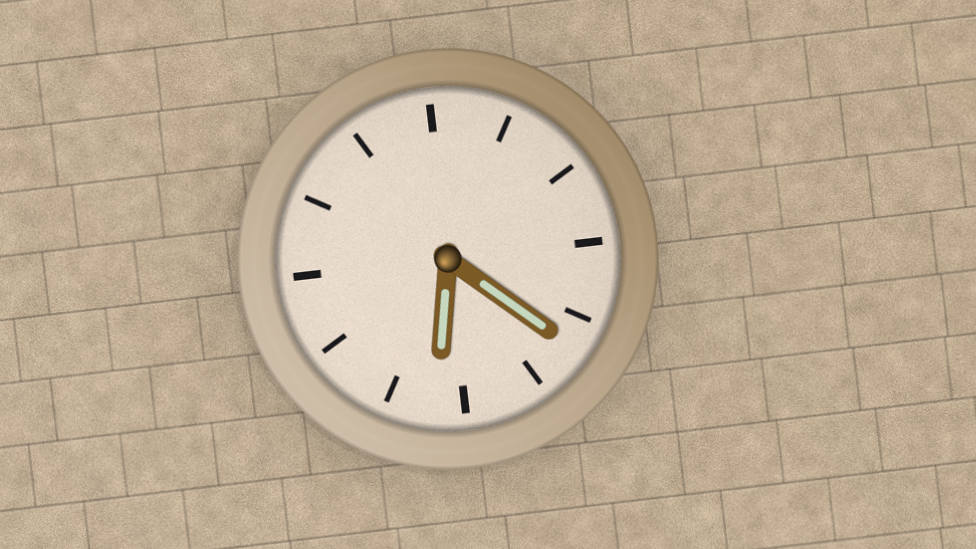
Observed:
6h22
